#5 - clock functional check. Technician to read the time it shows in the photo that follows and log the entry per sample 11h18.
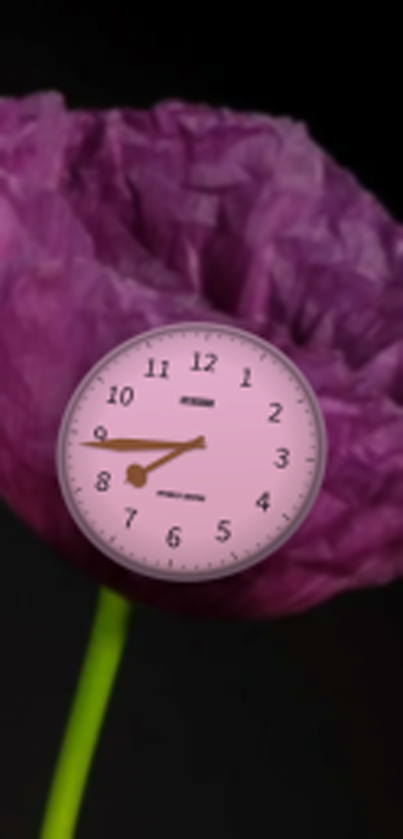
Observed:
7h44
